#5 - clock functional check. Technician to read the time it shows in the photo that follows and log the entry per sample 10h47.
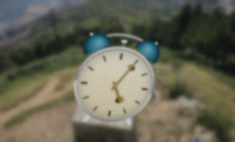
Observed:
5h05
